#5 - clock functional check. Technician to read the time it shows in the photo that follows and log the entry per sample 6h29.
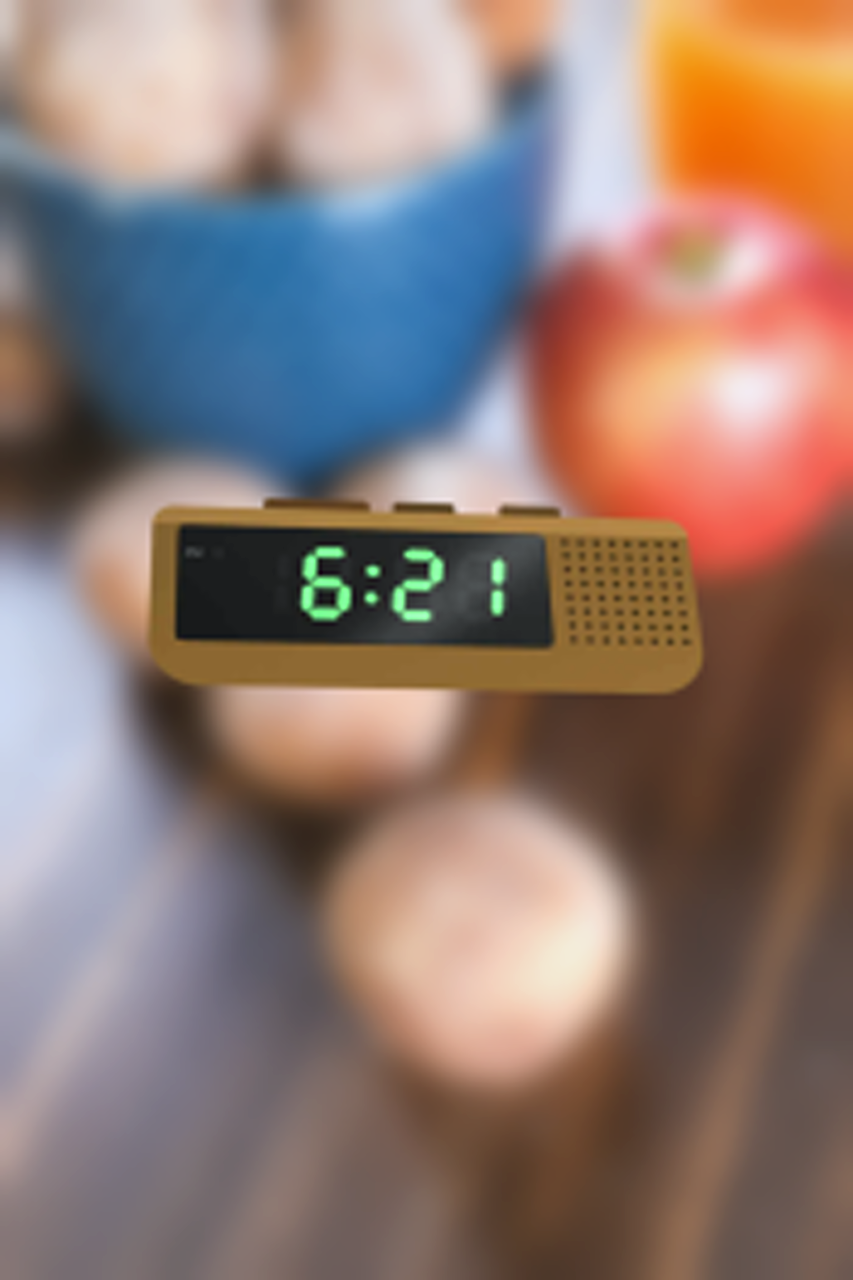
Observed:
6h21
